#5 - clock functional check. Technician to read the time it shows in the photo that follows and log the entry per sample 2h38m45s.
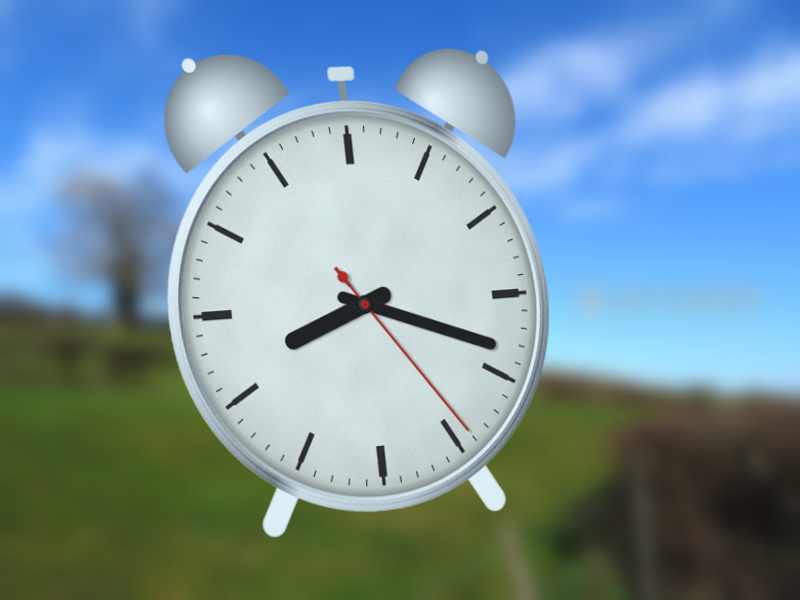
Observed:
8h18m24s
